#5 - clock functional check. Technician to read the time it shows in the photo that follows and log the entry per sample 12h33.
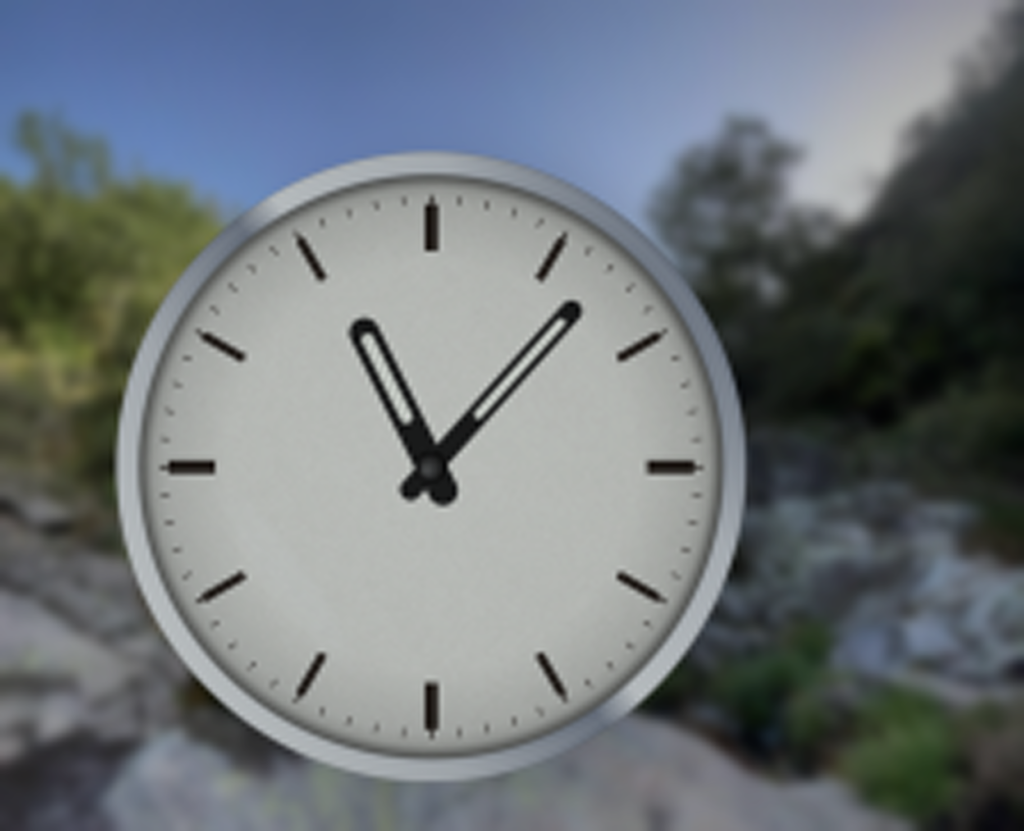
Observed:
11h07
